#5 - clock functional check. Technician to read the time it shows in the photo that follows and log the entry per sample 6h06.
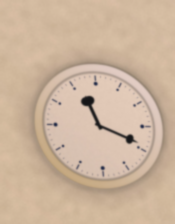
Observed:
11h19
